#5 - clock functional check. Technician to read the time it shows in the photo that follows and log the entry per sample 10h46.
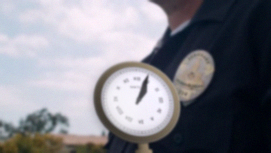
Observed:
1h04
